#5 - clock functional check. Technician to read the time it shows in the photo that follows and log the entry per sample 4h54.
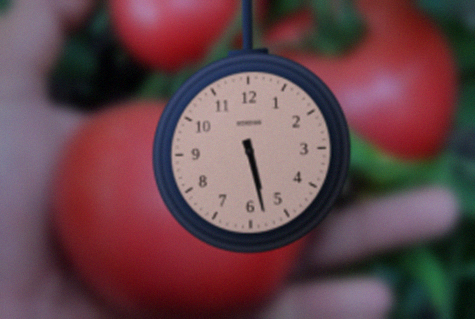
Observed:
5h28
